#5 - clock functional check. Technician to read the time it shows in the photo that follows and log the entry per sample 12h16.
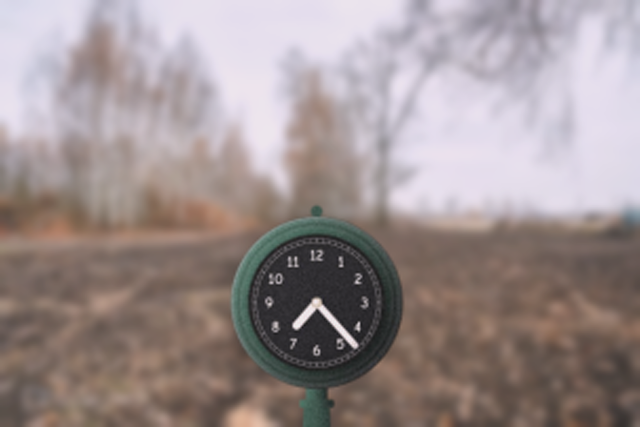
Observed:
7h23
